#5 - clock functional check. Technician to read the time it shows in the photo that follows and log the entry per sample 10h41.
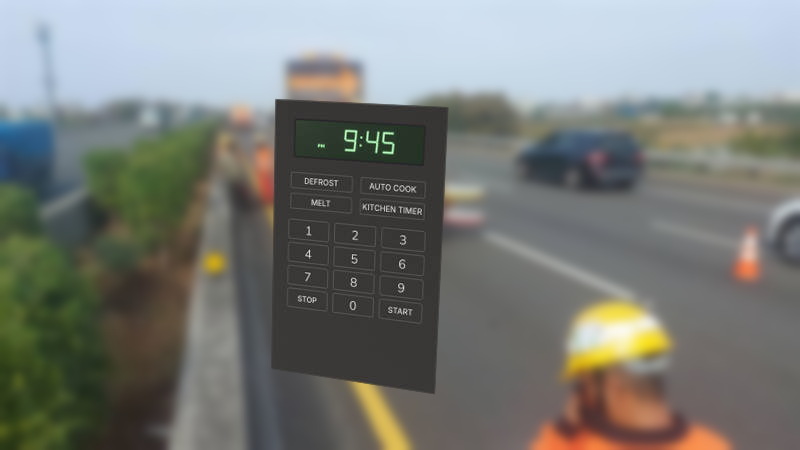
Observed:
9h45
